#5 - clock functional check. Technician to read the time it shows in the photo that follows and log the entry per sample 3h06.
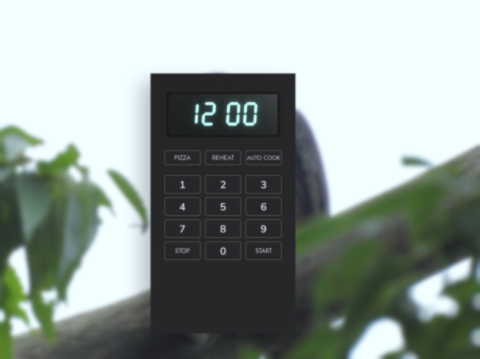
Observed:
12h00
